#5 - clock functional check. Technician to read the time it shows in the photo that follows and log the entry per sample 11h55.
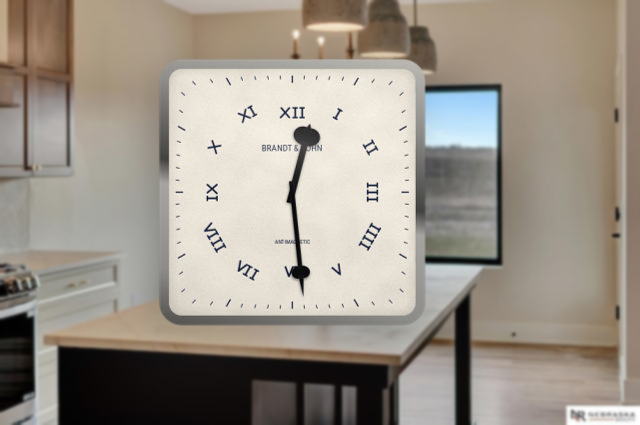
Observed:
12h29
